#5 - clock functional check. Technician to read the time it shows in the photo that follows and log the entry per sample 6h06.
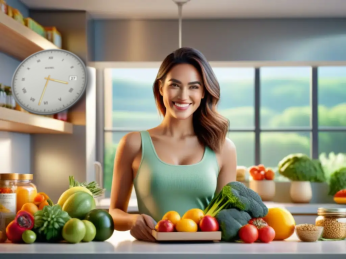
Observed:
3h32
